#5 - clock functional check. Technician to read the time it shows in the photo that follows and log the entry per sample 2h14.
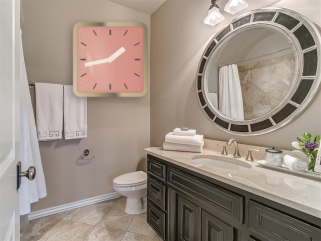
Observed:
1h43
